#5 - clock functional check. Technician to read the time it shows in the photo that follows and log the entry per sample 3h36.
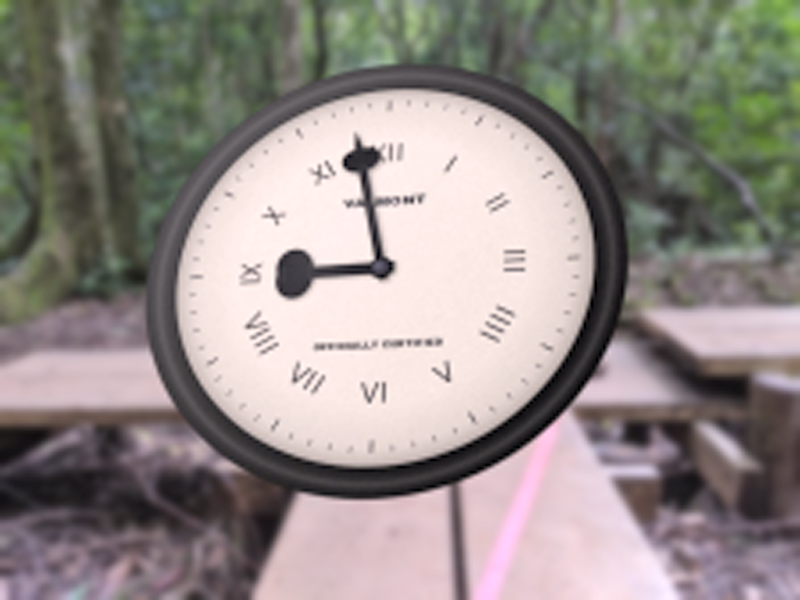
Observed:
8h58
